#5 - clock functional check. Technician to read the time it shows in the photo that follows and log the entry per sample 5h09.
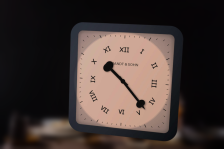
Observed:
10h23
